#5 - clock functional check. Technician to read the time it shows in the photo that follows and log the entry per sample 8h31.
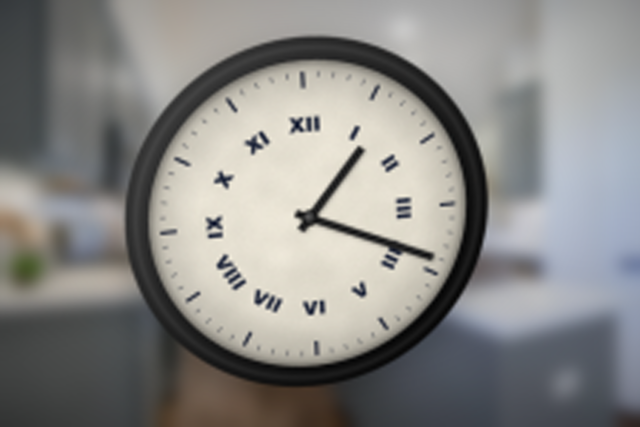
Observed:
1h19
